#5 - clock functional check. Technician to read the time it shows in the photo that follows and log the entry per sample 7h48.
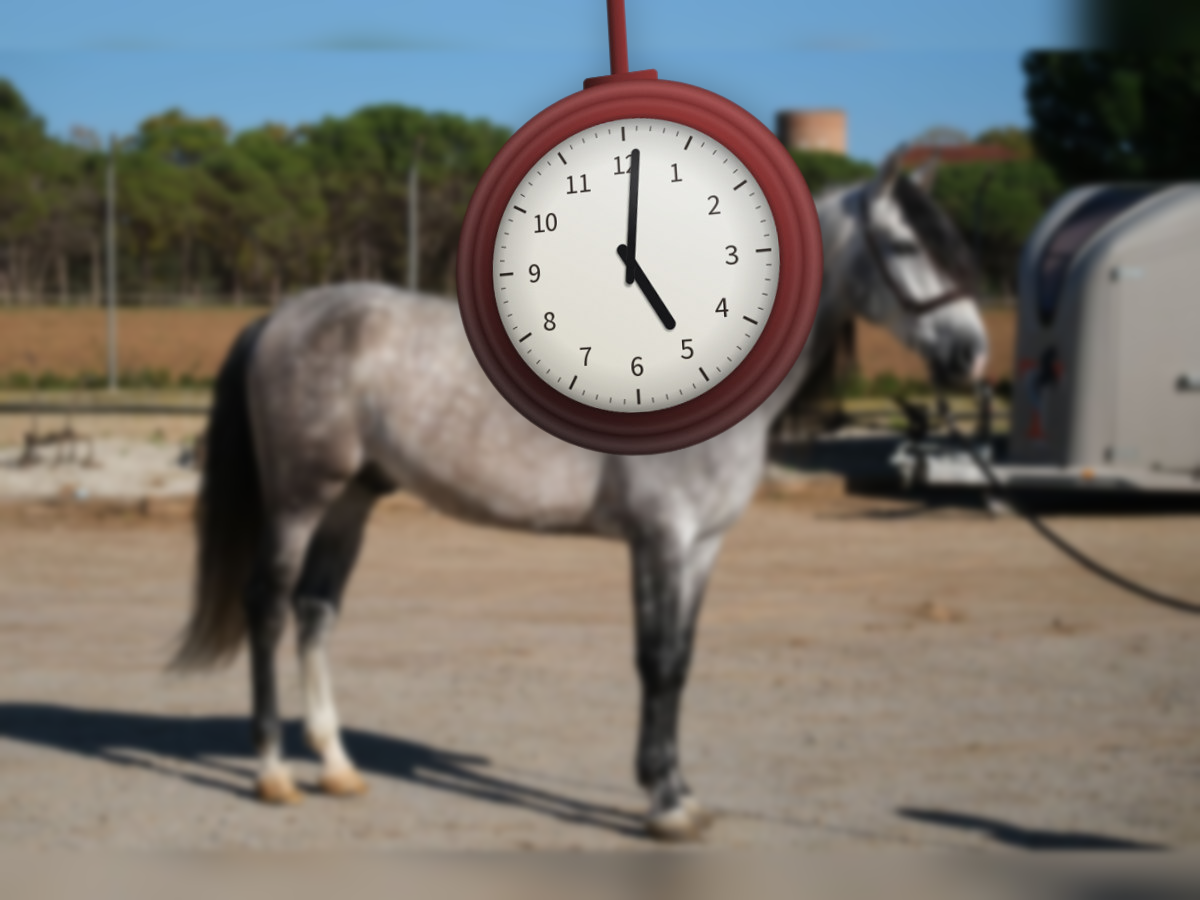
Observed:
5h01
